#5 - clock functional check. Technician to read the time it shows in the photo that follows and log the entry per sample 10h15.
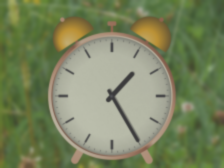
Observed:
1h25
